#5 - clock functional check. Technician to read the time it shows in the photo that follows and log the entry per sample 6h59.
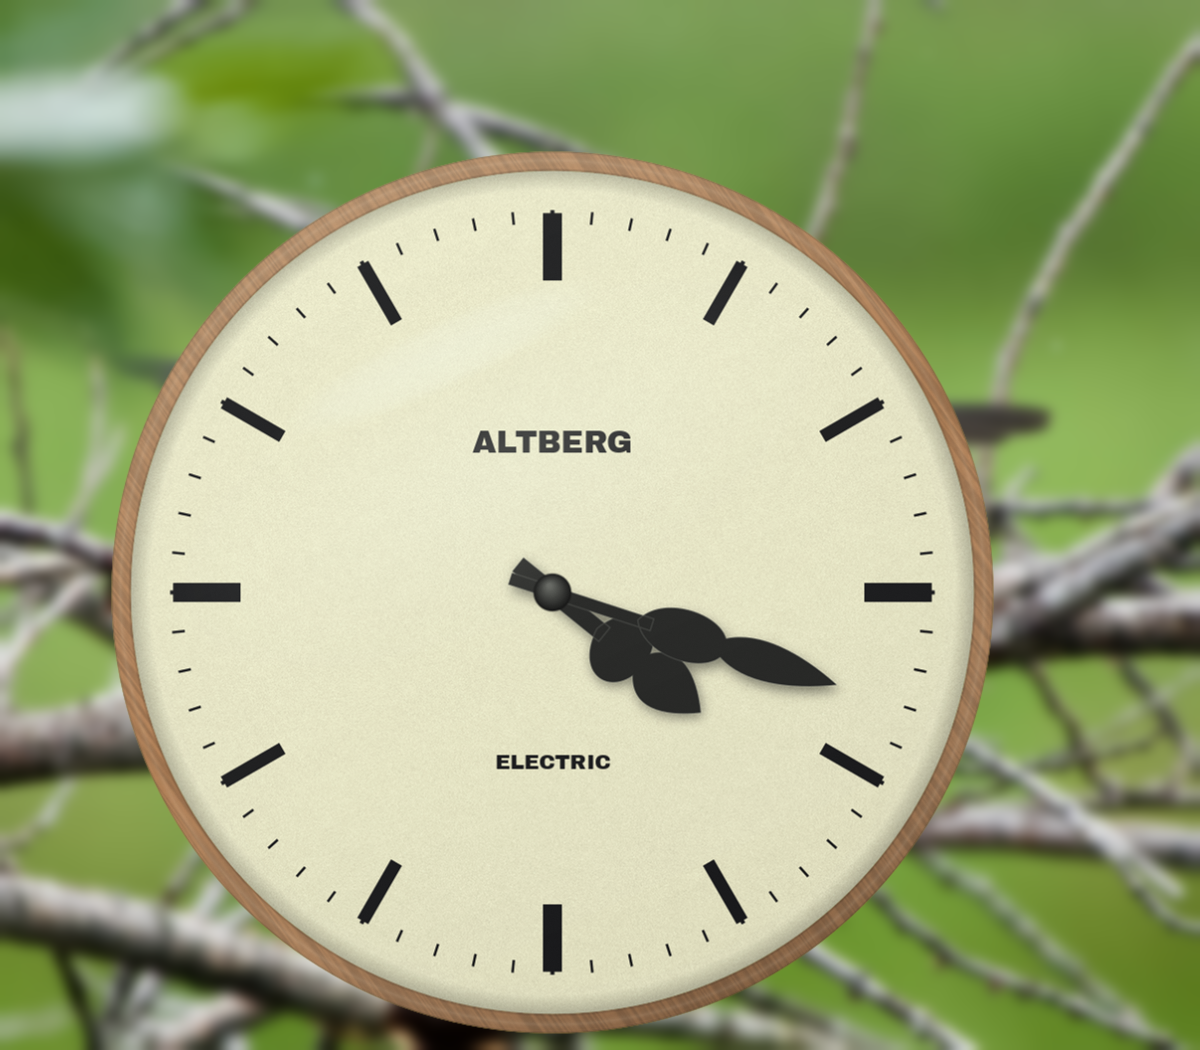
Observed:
4h18
